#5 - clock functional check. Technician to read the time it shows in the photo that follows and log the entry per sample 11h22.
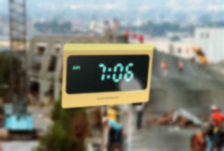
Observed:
7h06
